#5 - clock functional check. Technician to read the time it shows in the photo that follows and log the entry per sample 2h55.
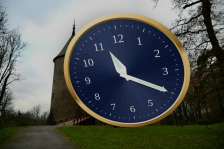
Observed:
11h20
